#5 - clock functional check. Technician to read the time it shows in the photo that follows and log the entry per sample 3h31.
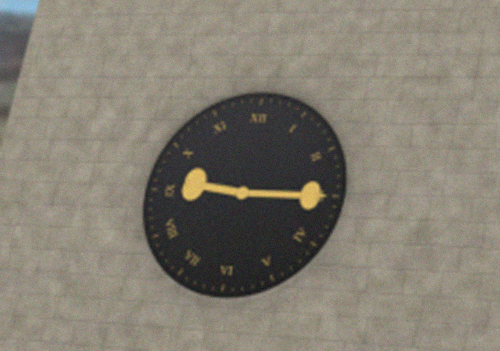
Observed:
9h15
